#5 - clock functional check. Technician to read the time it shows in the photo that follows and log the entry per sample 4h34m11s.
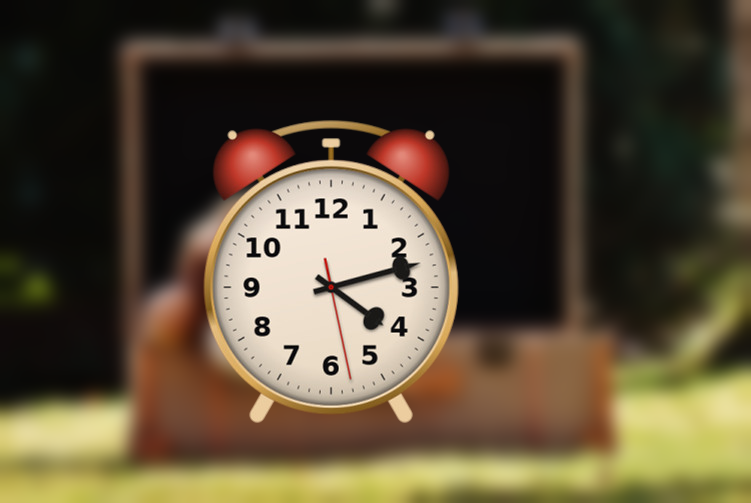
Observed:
4h12m28s
